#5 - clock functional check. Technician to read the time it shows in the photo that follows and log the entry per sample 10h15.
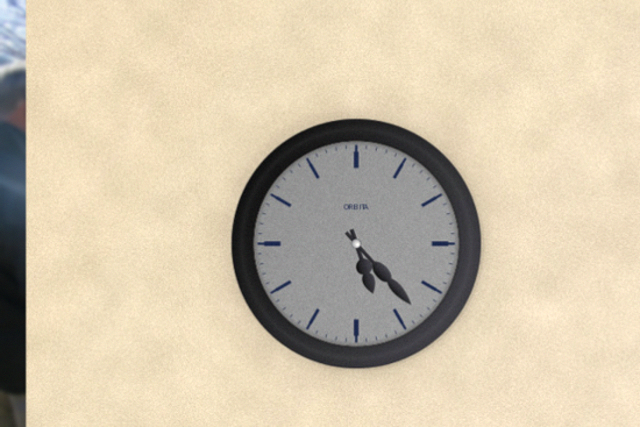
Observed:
5h23
